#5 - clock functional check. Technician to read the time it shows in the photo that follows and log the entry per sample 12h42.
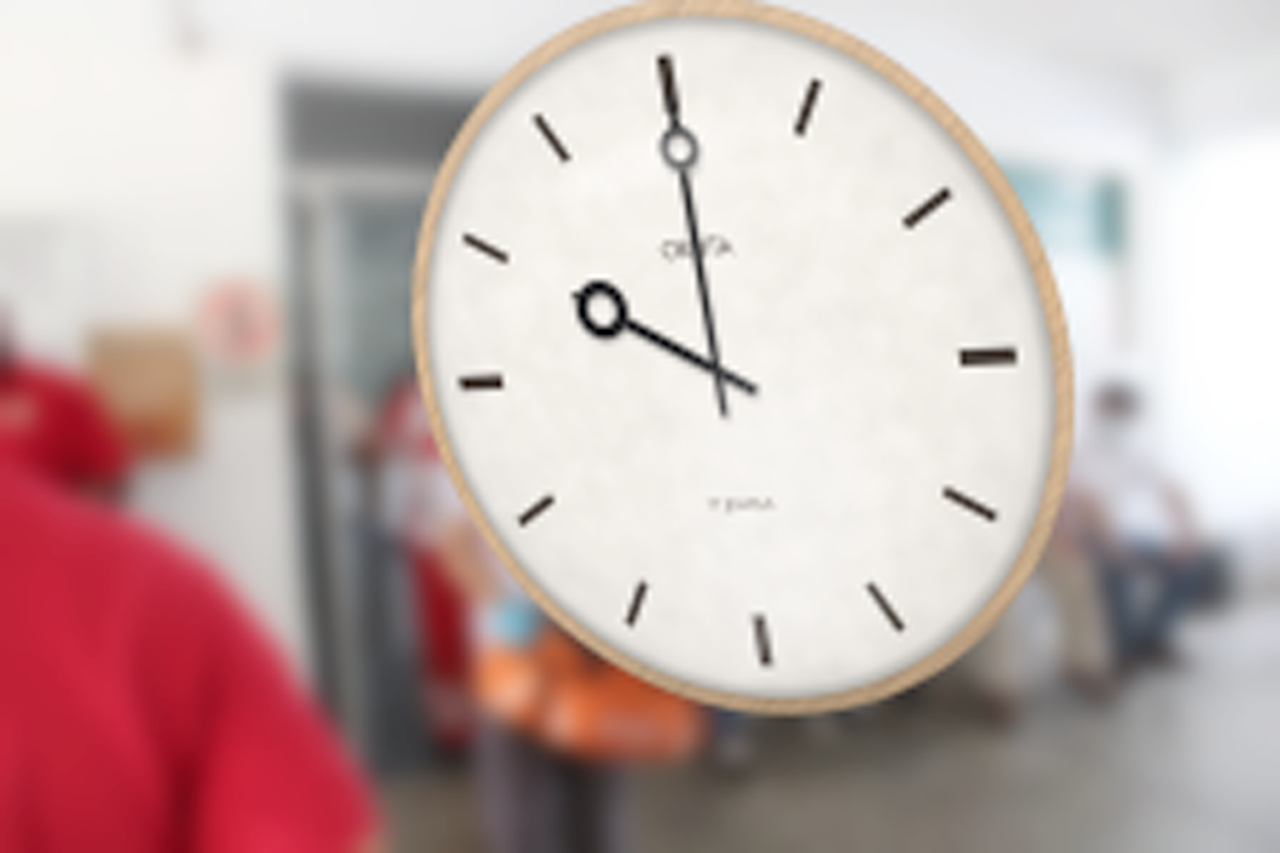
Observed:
10h00
